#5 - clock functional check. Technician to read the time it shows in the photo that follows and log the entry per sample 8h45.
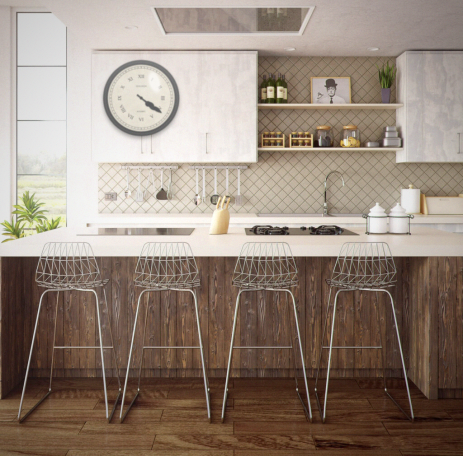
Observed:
4h21
